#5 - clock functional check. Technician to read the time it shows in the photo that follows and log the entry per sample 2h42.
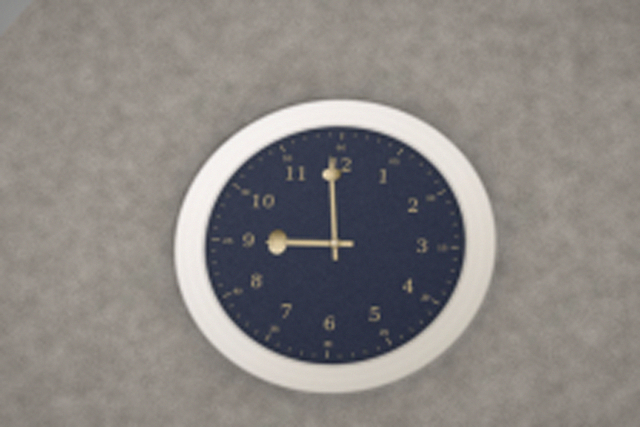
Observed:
8h59
